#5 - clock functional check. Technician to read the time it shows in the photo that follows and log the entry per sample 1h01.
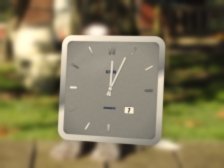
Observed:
12h04
